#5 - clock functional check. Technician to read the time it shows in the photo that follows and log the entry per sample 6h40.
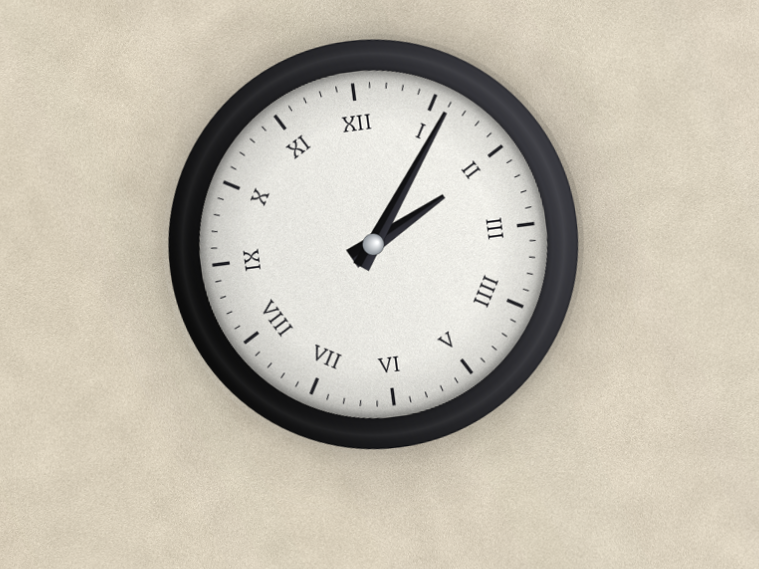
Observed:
2h06
